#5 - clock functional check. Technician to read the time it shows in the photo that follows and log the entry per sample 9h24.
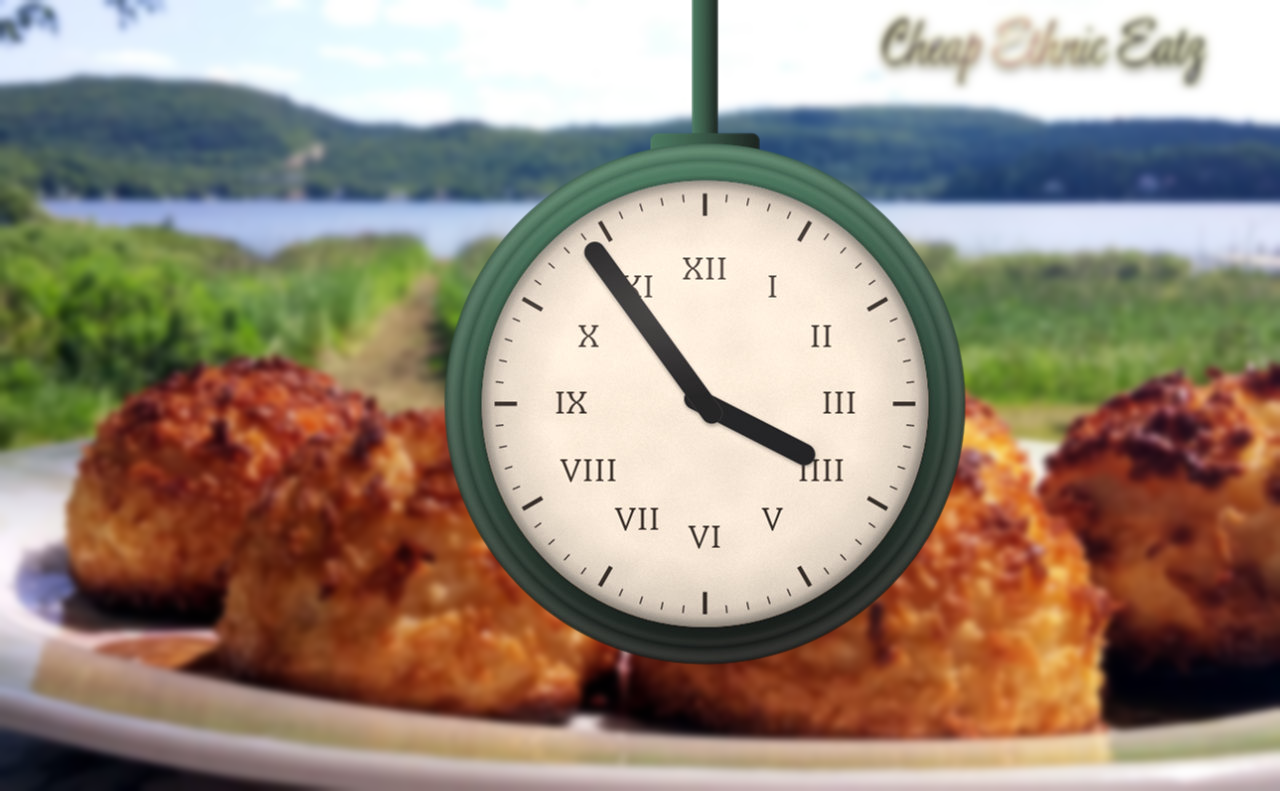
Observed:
3h54
